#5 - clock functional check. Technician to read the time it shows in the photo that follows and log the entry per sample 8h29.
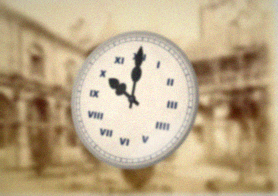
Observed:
10h00
